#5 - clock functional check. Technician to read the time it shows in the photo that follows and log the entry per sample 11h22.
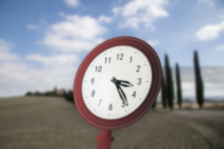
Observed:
3h24
